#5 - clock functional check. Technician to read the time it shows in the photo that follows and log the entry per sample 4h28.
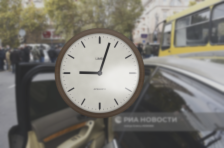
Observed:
9h03
